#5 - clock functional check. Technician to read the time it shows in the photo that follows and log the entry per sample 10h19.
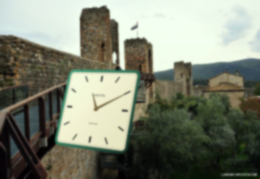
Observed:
11h10
